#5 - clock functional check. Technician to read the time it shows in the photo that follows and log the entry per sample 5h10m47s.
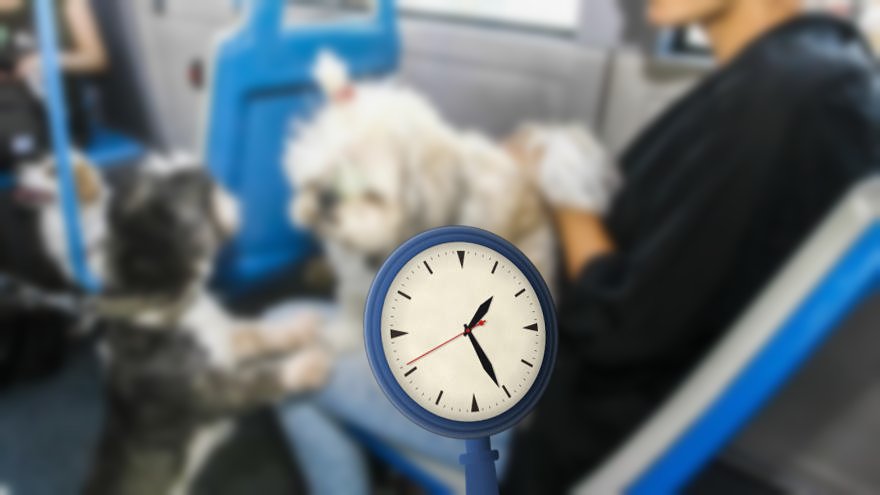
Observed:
1h25m41s
